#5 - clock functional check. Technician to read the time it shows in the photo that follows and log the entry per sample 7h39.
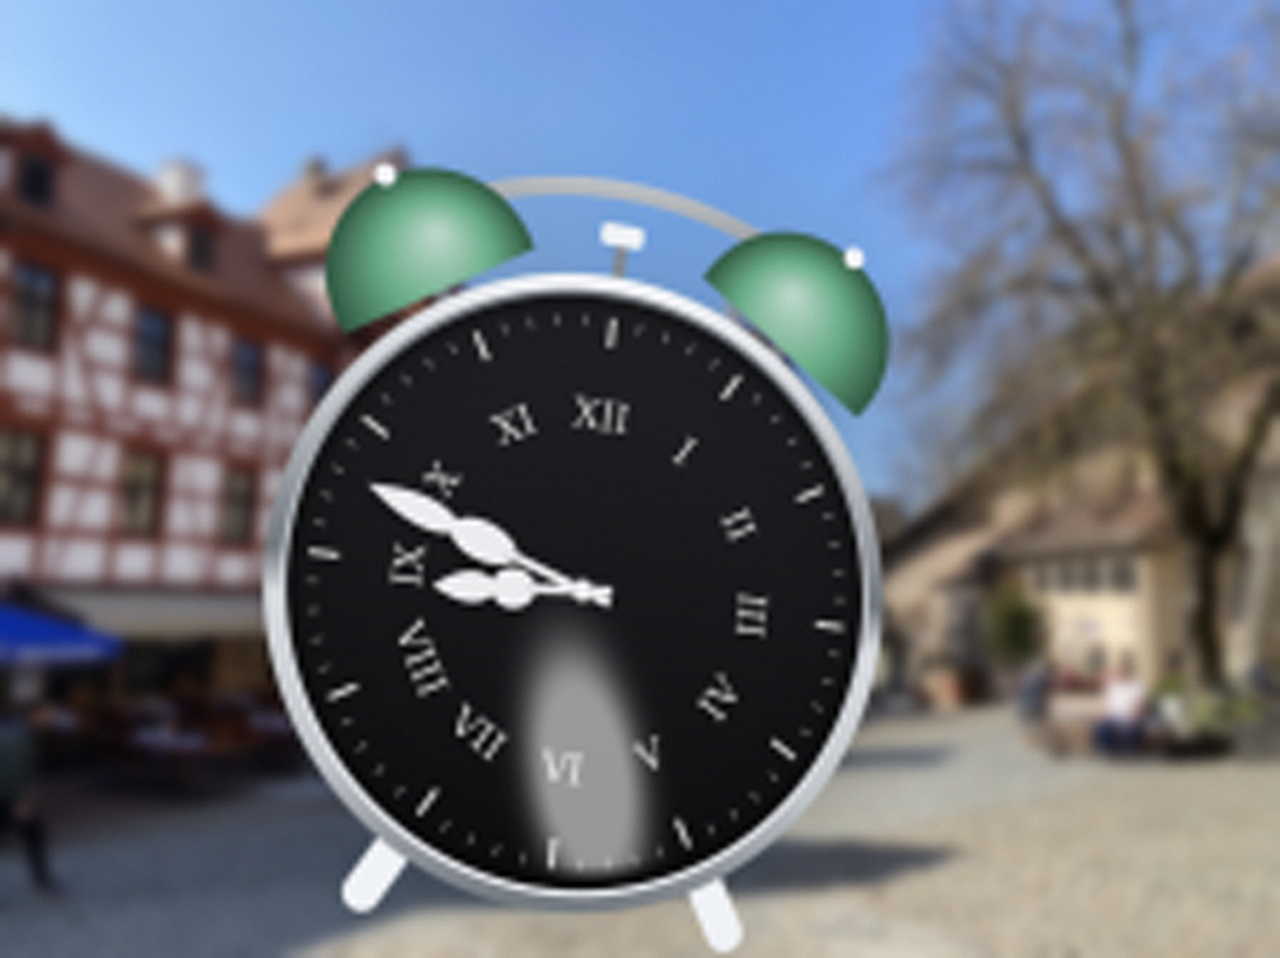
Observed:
8h48
